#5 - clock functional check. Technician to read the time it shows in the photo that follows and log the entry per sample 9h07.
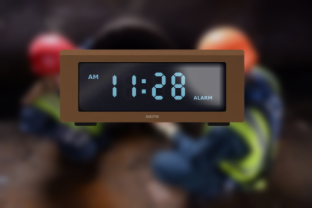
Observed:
11h28
